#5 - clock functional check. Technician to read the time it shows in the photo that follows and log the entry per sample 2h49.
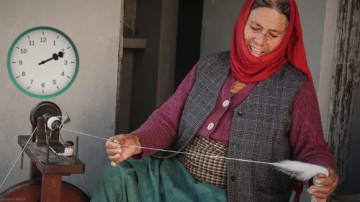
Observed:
2h11
